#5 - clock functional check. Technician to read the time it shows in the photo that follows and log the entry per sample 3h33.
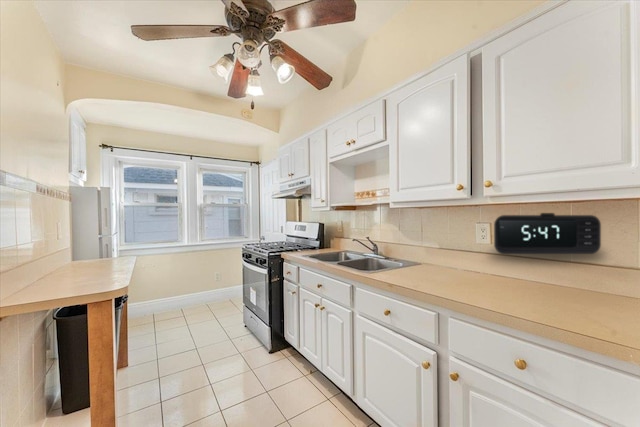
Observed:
5h47
